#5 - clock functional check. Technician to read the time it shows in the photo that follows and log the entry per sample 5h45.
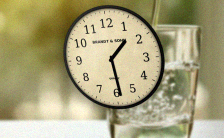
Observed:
1h29
